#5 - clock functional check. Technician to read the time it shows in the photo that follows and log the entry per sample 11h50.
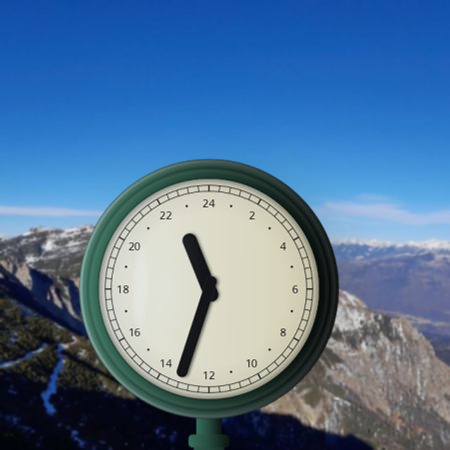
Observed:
22h33
